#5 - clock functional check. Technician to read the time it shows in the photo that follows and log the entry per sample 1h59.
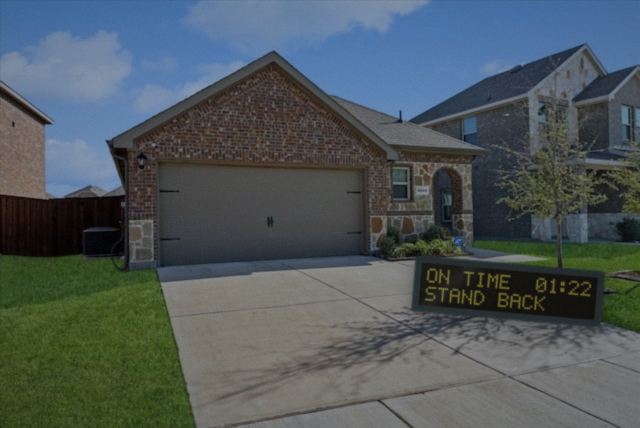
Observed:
1h22
